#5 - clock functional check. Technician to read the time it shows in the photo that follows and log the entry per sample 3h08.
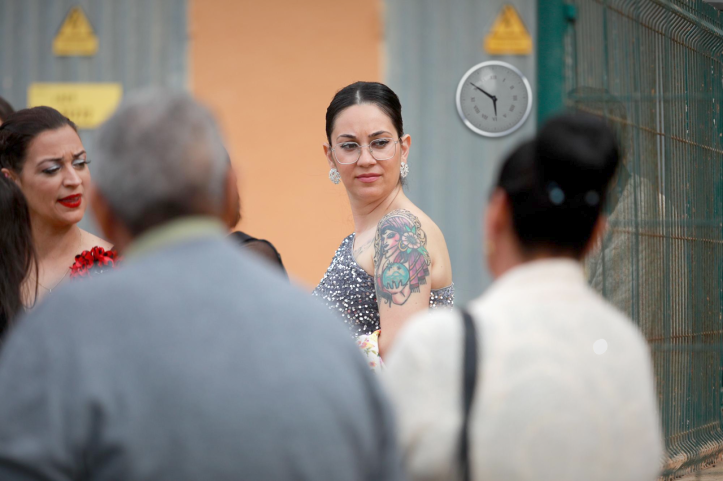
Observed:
5h51
